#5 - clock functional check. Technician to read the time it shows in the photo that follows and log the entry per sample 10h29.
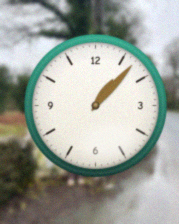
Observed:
1h07
